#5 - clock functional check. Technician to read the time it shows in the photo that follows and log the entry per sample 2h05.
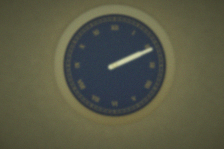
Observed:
2h11
